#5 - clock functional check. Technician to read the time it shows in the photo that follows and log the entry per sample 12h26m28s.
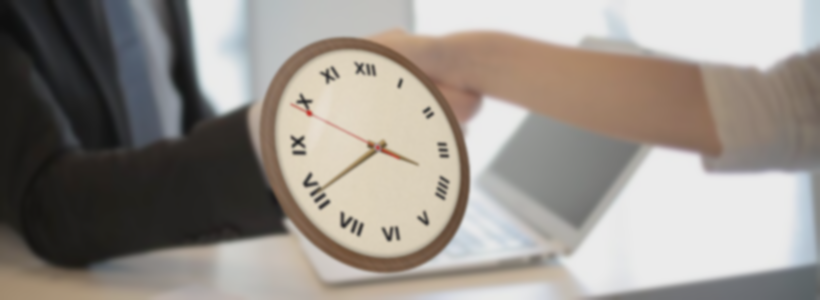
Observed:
3h39m49s
